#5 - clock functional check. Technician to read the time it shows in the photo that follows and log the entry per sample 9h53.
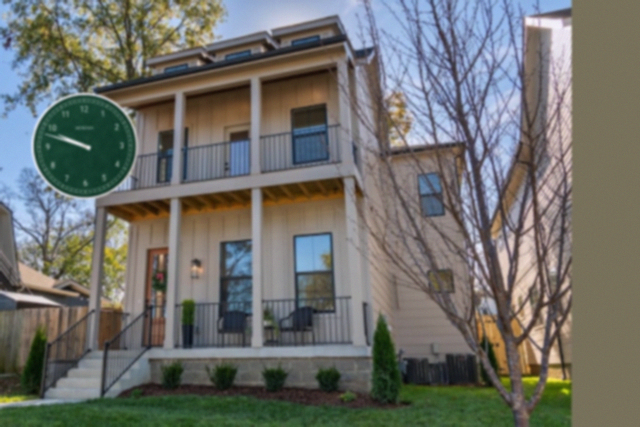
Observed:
9h48
